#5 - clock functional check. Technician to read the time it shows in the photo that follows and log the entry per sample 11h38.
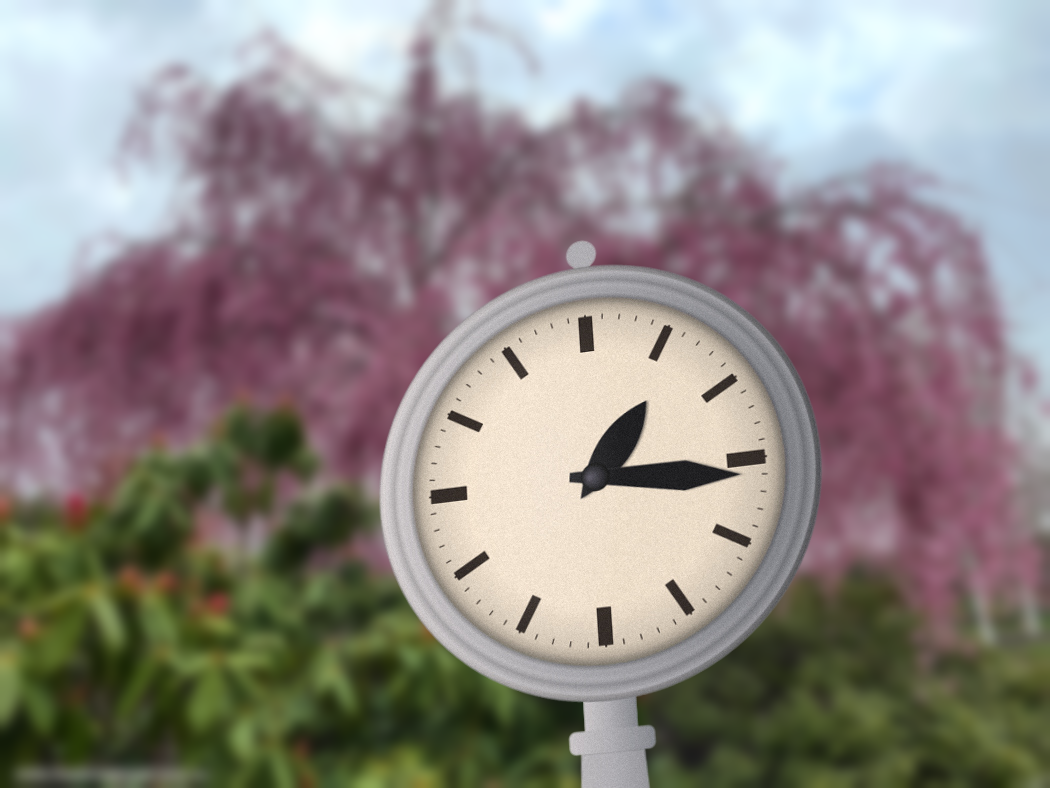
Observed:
1h16
